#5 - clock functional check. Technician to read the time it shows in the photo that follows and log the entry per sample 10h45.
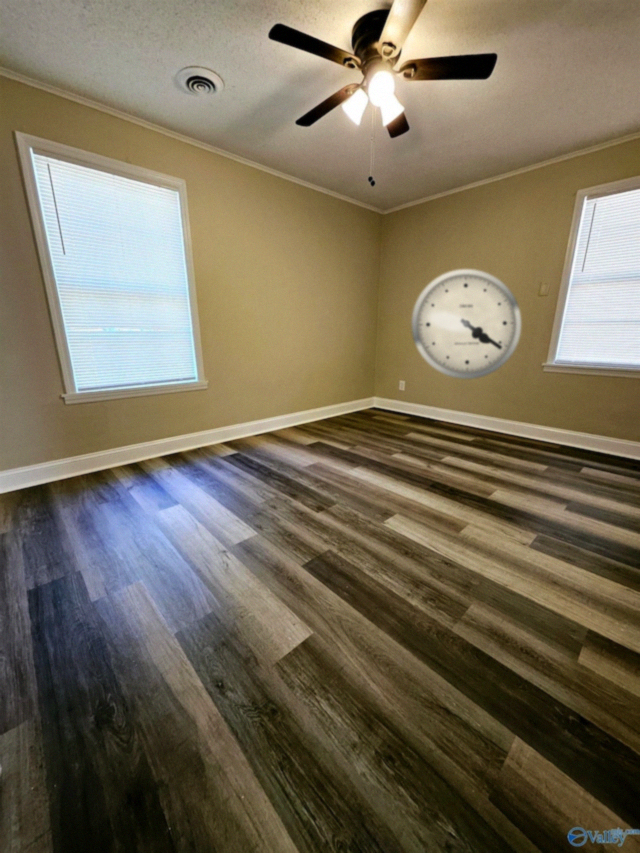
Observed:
4h21
